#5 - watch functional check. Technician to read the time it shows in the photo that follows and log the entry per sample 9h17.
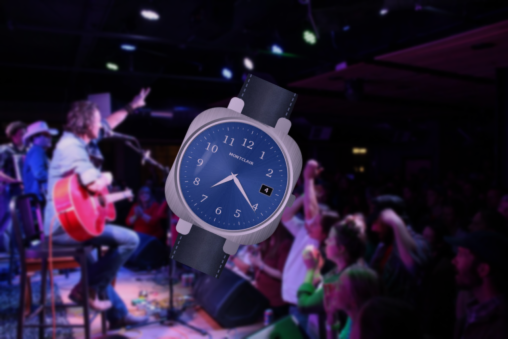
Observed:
7h21
